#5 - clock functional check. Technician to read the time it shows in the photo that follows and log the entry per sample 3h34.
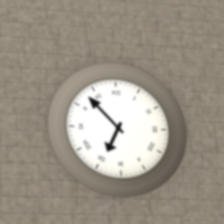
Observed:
6h53
